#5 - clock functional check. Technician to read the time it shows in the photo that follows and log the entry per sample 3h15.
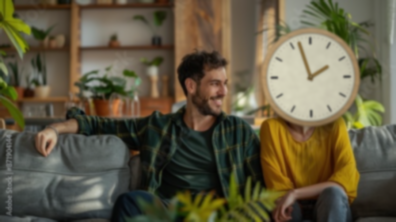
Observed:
1h57
